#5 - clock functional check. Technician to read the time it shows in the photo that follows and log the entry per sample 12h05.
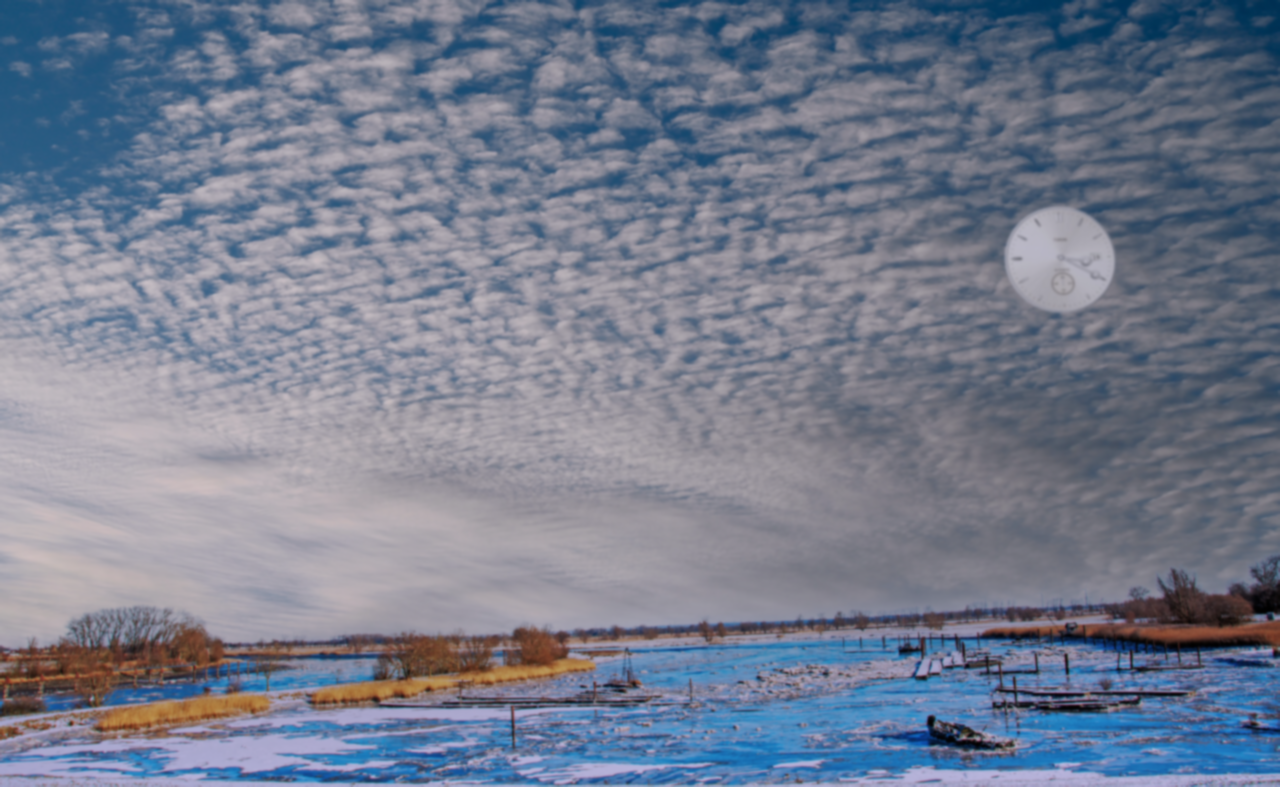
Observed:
3h20
